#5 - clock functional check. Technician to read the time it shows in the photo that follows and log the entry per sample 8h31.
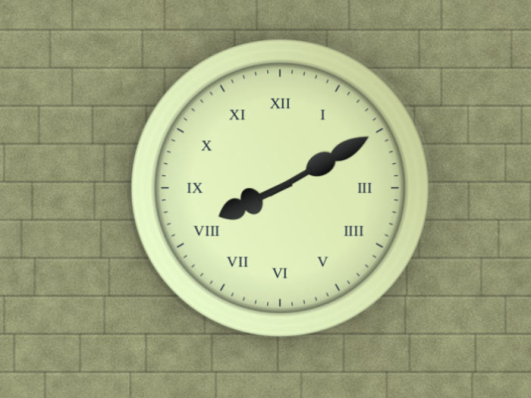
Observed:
8h10
